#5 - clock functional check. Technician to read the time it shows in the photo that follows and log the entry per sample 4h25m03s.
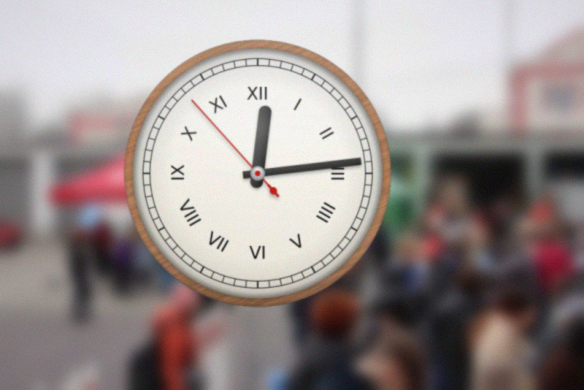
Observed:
12h13m53s
